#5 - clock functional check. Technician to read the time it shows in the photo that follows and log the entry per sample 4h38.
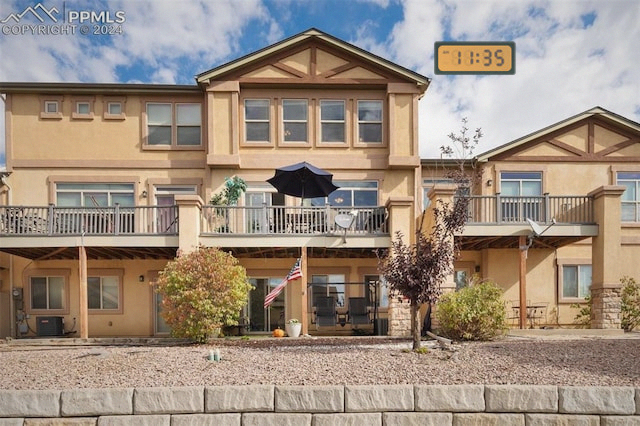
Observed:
11h35
